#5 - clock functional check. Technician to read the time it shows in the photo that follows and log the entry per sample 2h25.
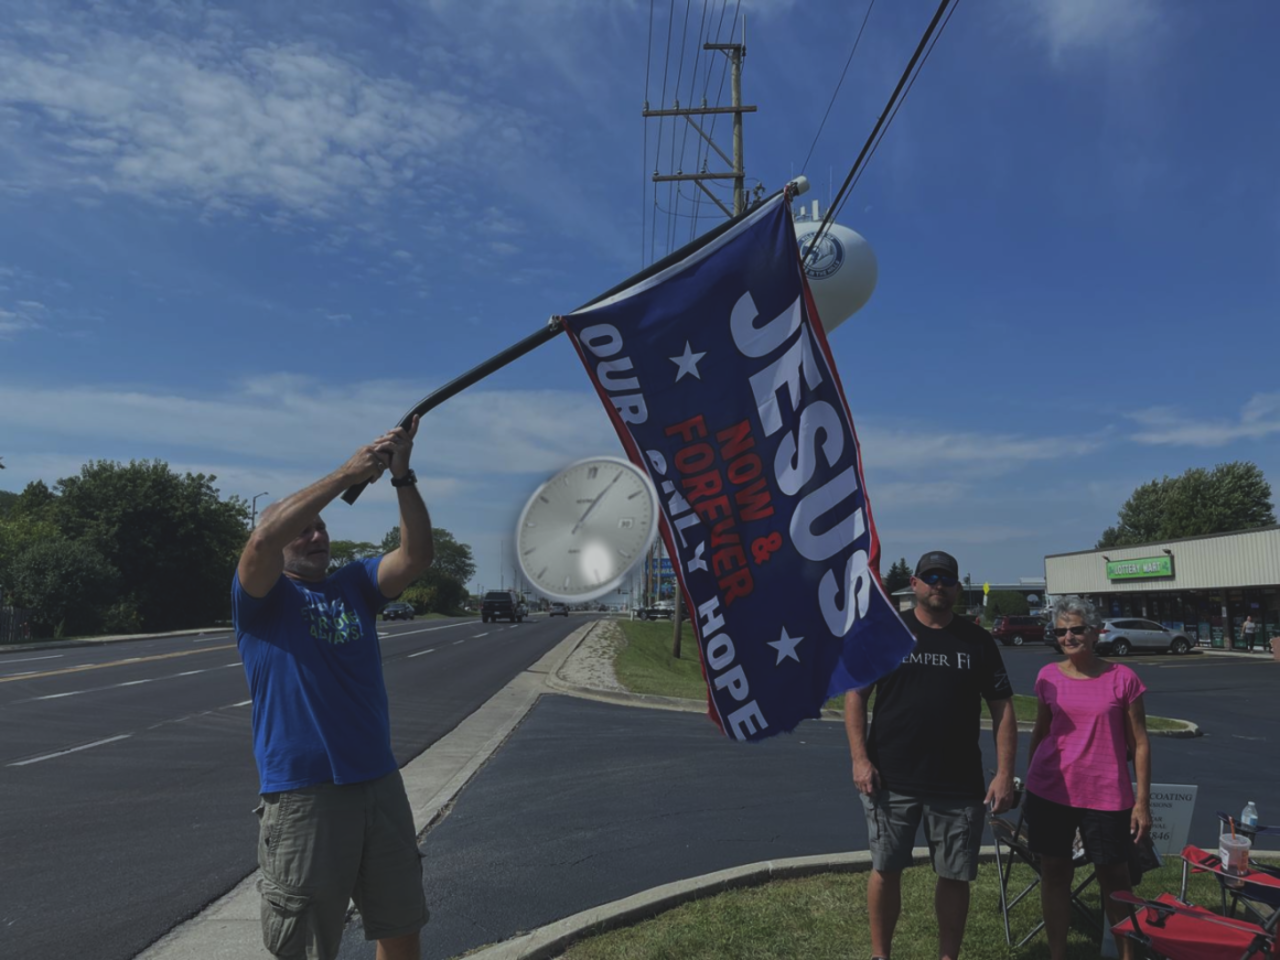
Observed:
1h05
